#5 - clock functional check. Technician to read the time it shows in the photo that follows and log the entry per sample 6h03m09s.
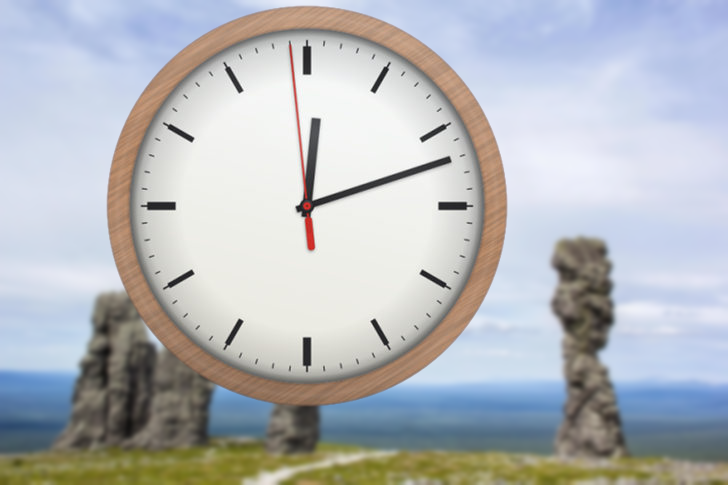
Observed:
12h11m59s
